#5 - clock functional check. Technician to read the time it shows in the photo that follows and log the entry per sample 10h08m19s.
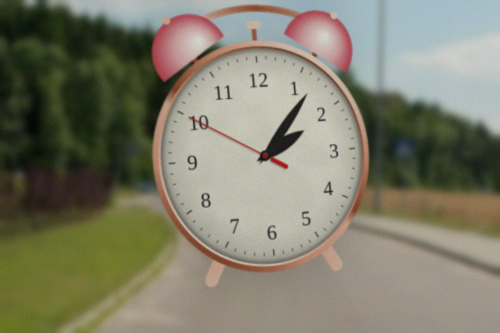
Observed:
2h06m50s
